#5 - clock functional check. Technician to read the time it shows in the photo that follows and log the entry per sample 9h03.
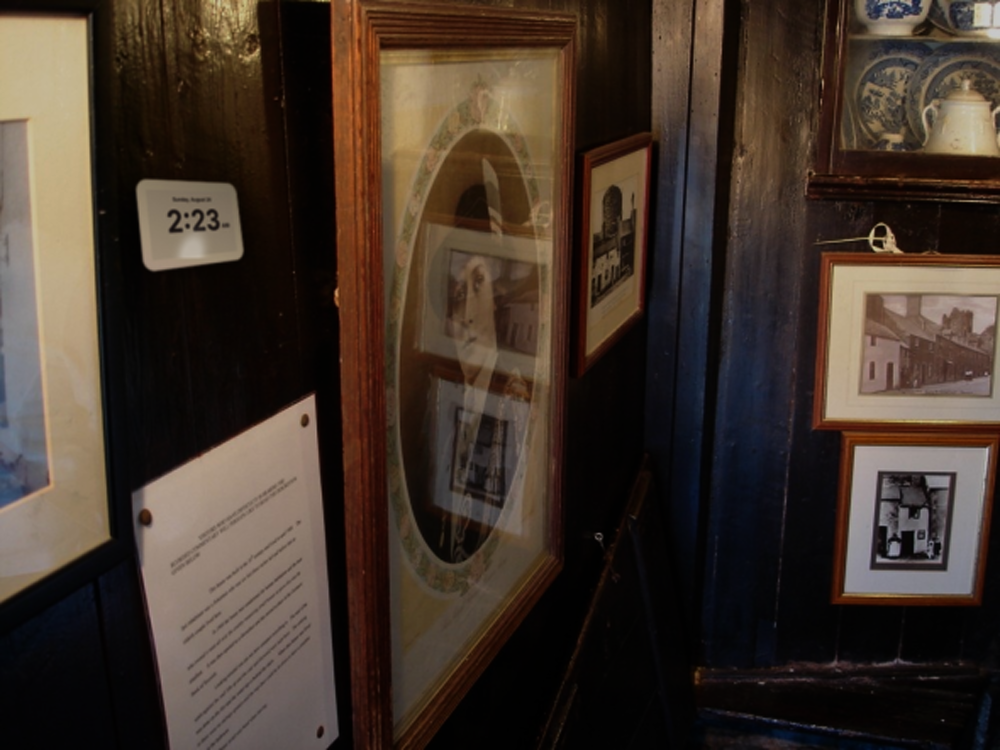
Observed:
2h23
